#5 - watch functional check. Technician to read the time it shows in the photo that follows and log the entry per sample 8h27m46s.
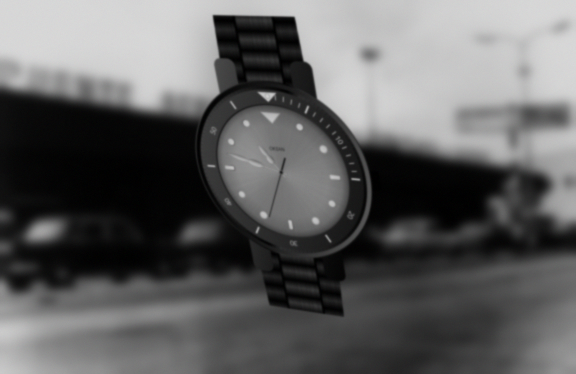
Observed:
10h47m34s
